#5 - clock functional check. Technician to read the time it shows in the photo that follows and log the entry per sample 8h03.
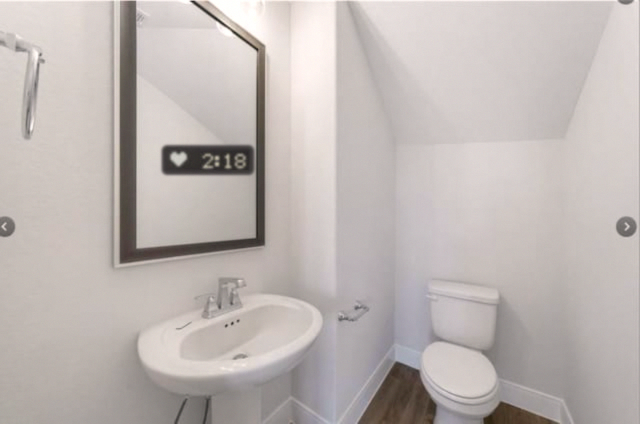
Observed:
2h18
